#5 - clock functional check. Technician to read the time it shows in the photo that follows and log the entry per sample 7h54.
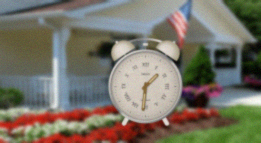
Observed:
1h31
